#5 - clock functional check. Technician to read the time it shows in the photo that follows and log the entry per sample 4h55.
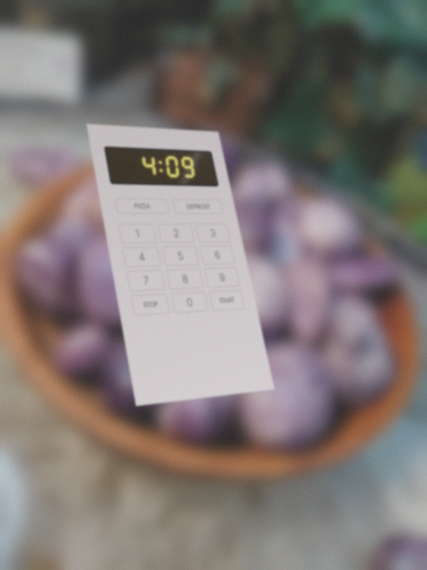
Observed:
4h09
